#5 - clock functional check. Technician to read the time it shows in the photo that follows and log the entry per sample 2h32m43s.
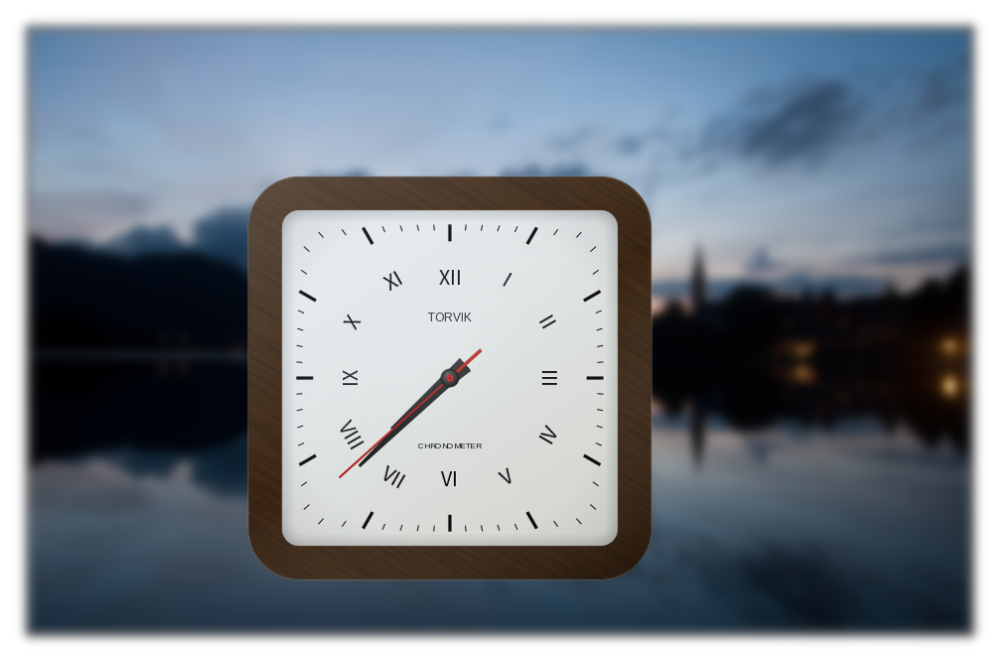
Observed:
7h37m38s
